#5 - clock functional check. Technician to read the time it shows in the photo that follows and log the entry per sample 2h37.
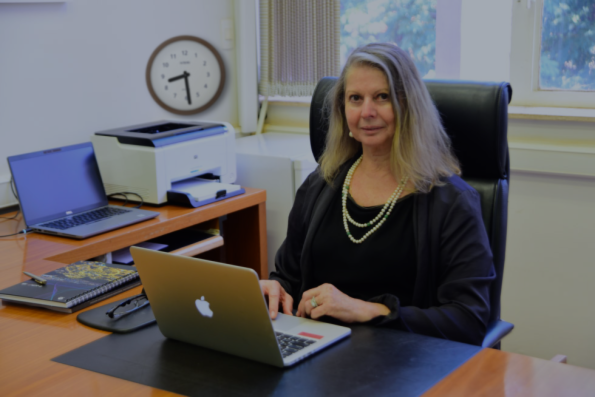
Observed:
8h29
